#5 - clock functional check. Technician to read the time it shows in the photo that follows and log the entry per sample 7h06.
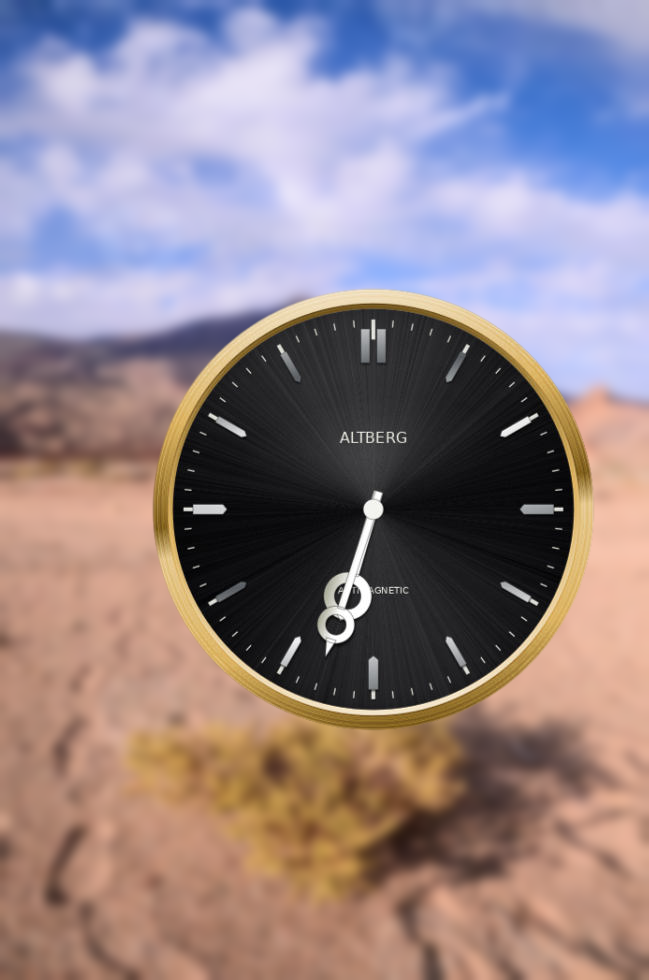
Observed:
6h33
